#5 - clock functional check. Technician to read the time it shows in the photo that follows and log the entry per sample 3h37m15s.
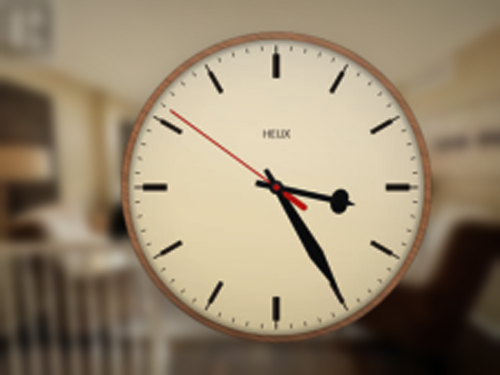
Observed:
3h24m51s
